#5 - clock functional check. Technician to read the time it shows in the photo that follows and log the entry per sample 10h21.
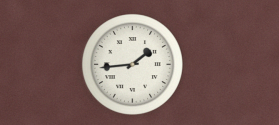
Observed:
1h44
